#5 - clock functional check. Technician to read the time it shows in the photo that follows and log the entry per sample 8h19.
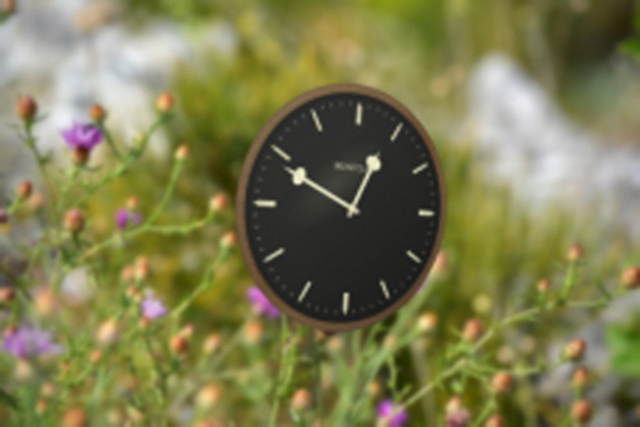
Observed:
12h49
